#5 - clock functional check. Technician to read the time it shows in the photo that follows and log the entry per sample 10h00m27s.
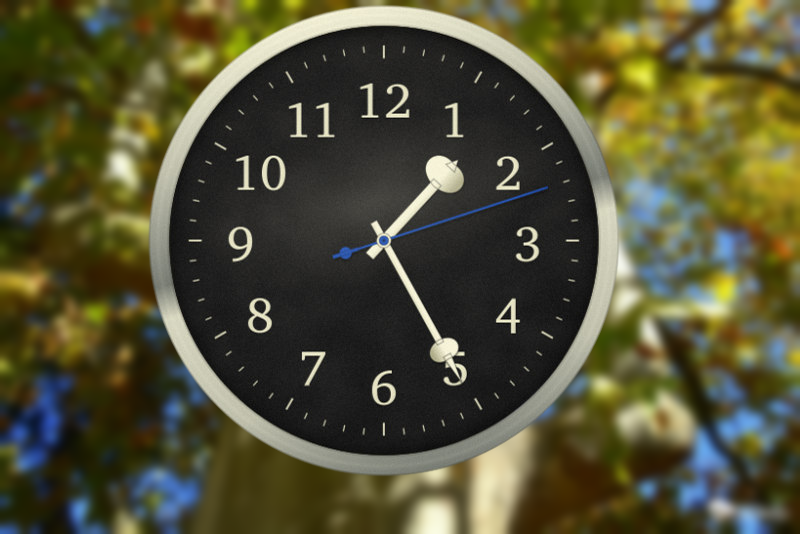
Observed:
1h25m12s
